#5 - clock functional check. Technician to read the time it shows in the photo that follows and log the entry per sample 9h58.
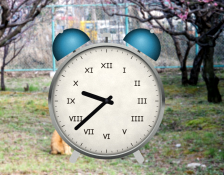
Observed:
9h38
